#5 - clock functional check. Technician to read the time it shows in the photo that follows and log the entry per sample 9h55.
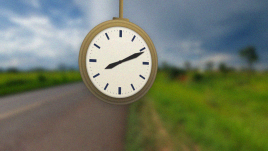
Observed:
8h11
